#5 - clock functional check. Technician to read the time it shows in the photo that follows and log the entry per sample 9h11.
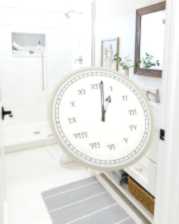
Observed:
1h02
